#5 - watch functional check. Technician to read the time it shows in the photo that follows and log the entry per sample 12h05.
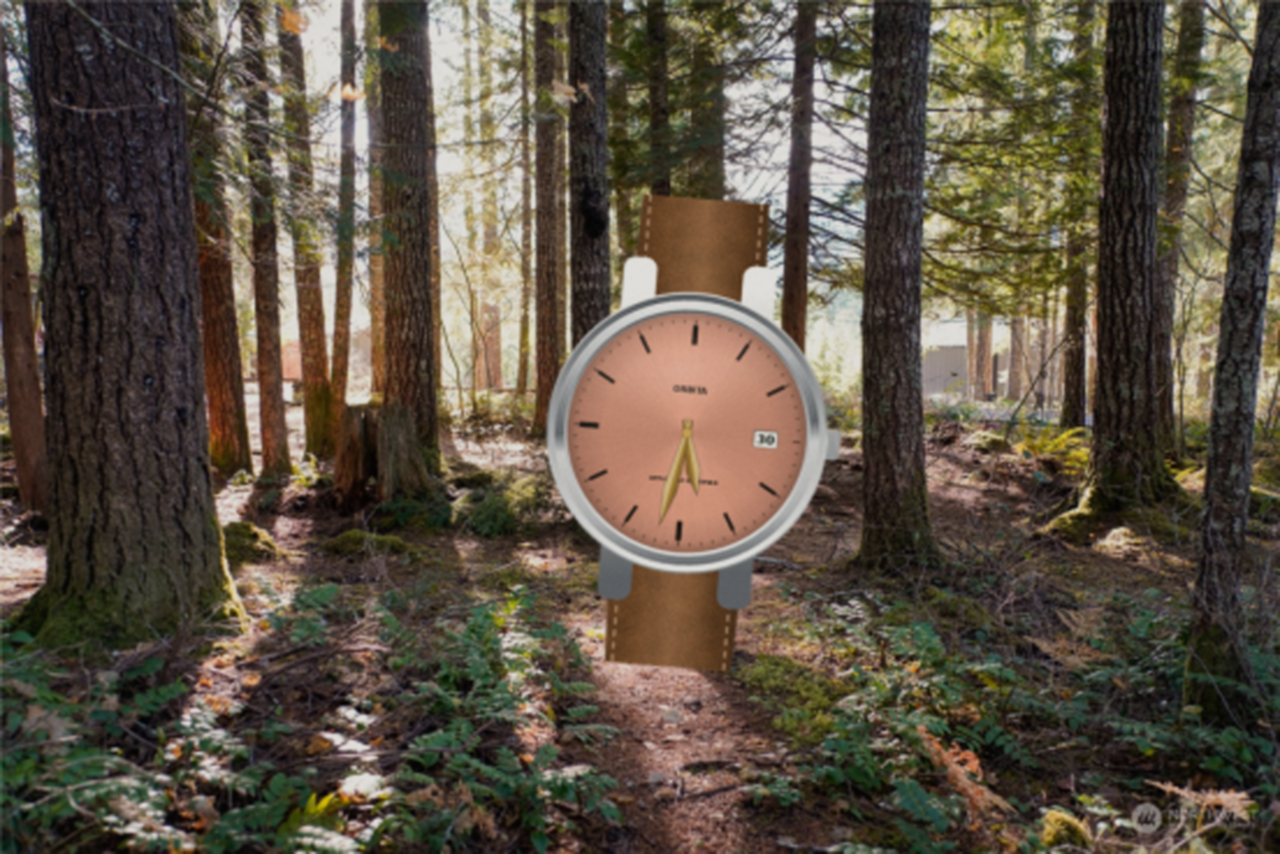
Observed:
5h32
